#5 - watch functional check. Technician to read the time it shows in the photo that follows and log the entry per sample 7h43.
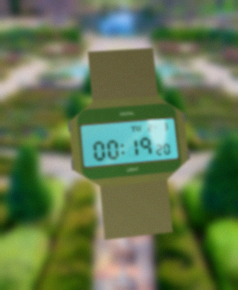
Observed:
0h19
